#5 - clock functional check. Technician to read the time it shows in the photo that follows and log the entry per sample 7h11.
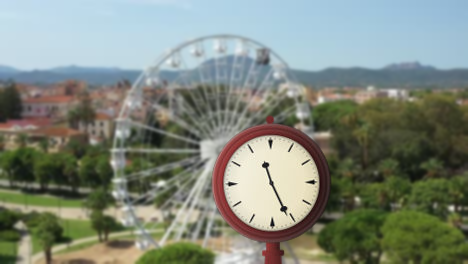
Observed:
11h26
